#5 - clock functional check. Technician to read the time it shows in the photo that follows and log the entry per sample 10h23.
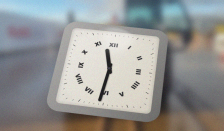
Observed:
11h31
